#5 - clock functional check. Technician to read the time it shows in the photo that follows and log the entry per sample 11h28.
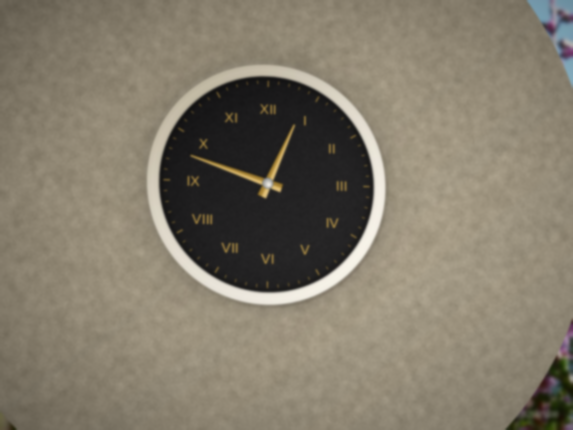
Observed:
12h48
